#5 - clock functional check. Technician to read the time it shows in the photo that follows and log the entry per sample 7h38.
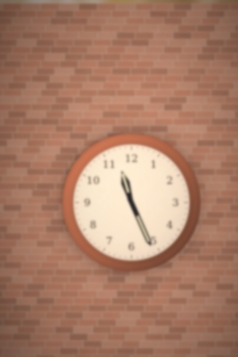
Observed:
11h26
